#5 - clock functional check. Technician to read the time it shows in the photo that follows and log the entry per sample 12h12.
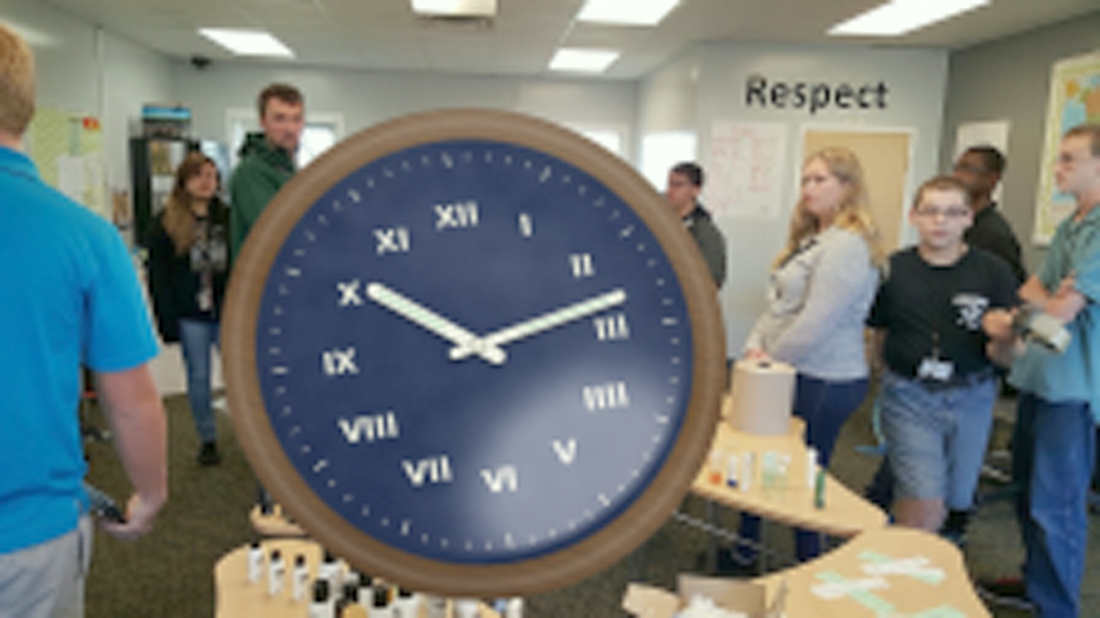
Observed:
10h13
